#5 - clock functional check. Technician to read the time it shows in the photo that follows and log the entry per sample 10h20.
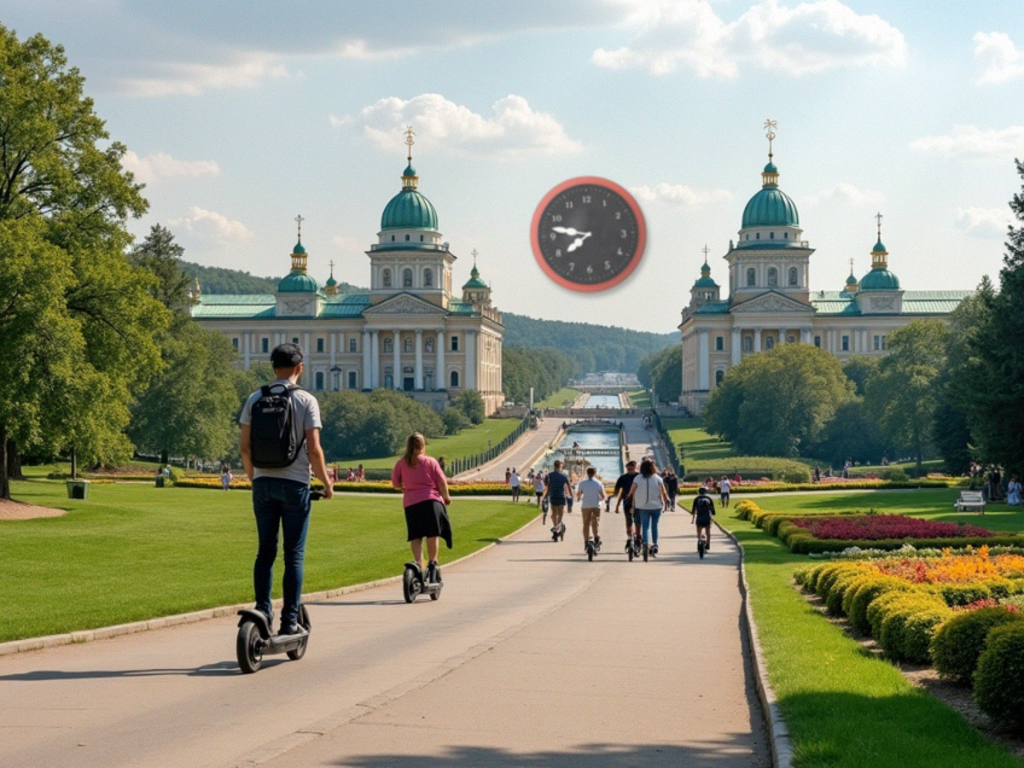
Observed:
7h47
